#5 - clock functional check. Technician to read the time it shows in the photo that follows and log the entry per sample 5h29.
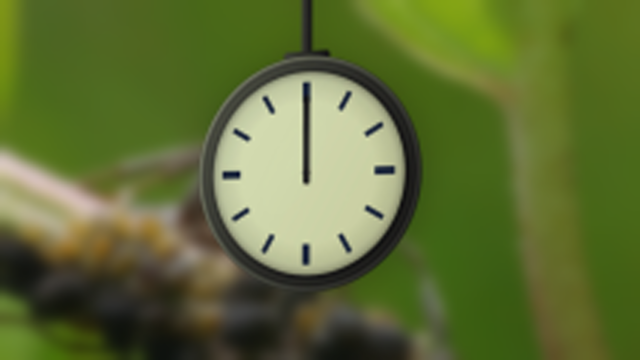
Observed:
12h00
